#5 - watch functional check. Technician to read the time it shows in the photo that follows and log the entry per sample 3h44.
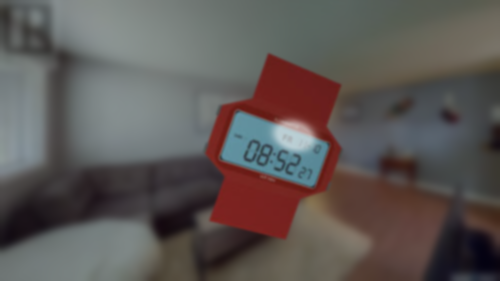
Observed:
8h52
